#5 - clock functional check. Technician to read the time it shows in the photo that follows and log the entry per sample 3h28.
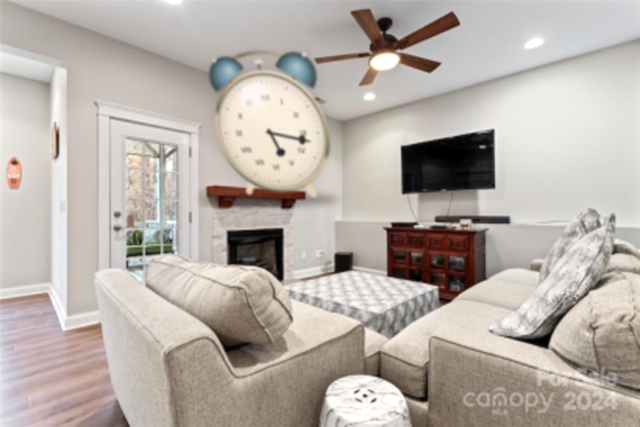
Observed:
5h17
